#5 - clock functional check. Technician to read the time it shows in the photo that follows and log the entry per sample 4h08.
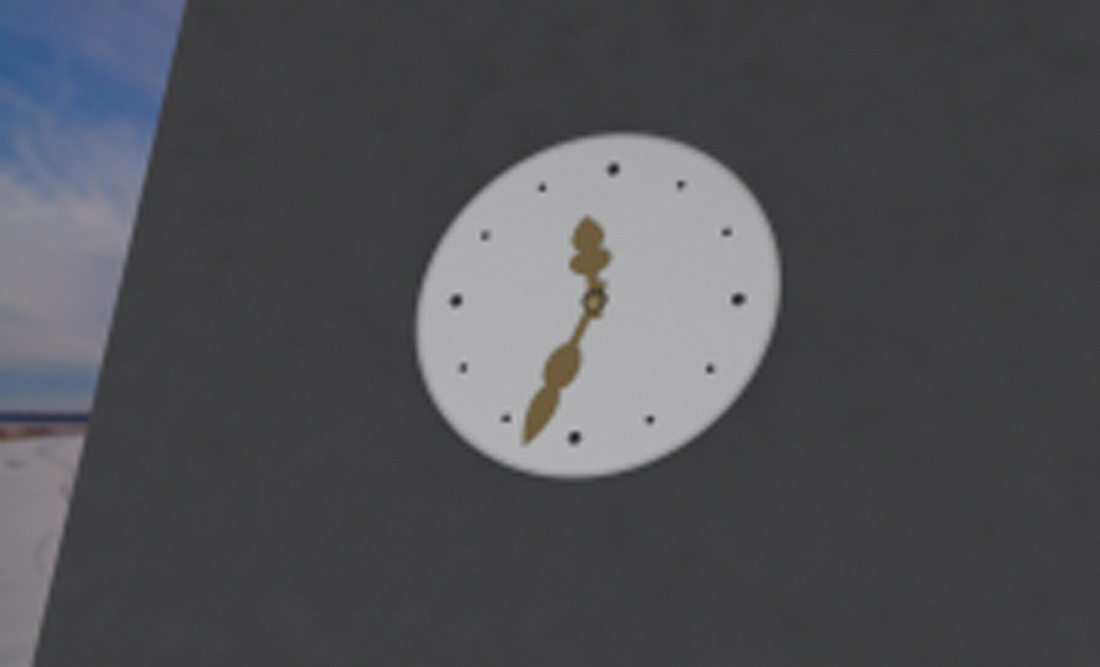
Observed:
11h33
